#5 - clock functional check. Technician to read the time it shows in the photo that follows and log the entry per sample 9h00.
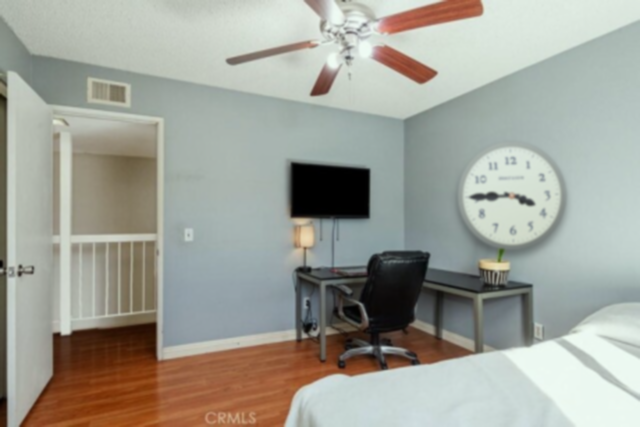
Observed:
3h45
